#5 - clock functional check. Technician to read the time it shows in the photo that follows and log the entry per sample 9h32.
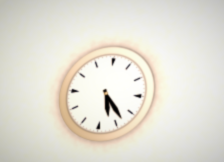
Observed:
5h23
